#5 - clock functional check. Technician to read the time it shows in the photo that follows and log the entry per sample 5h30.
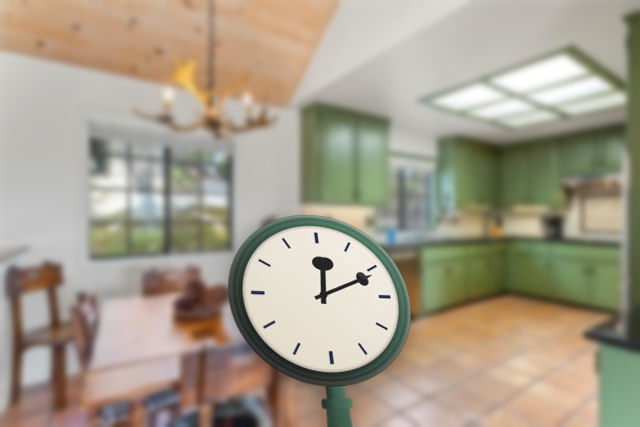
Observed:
12h11
